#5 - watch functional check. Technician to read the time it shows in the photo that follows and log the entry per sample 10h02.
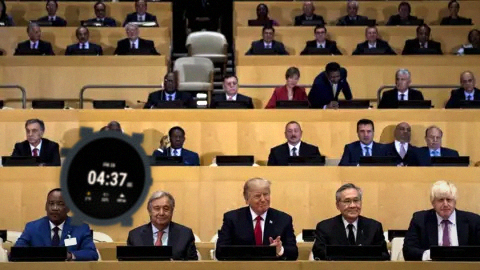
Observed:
4h37
